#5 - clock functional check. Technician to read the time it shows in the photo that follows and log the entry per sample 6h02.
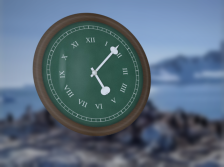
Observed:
5h08
